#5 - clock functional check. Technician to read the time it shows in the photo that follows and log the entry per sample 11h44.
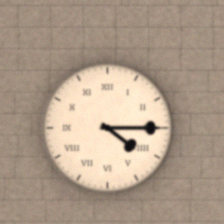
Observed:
4h15
